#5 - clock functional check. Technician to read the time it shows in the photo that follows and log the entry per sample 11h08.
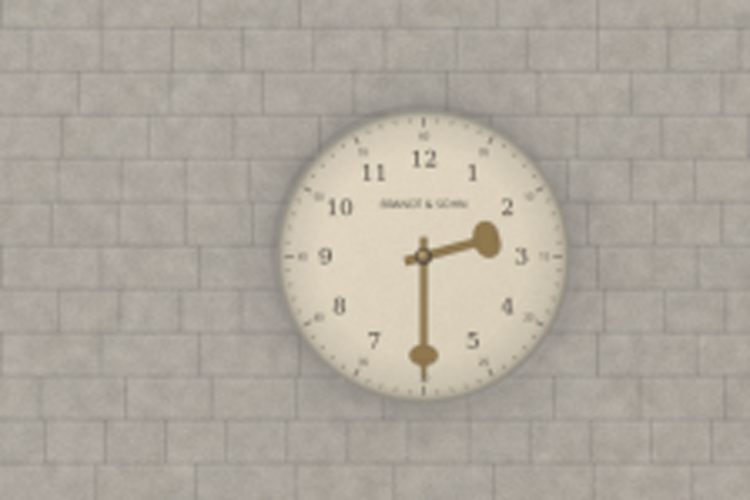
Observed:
2h30
